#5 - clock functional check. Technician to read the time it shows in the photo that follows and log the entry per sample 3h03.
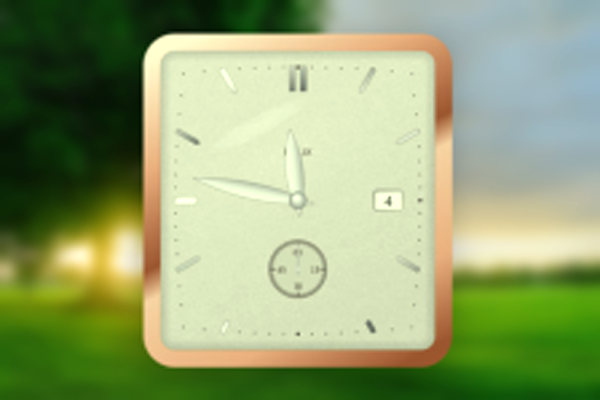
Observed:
11h47
